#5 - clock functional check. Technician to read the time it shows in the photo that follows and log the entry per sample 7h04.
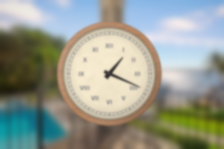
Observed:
1h19
